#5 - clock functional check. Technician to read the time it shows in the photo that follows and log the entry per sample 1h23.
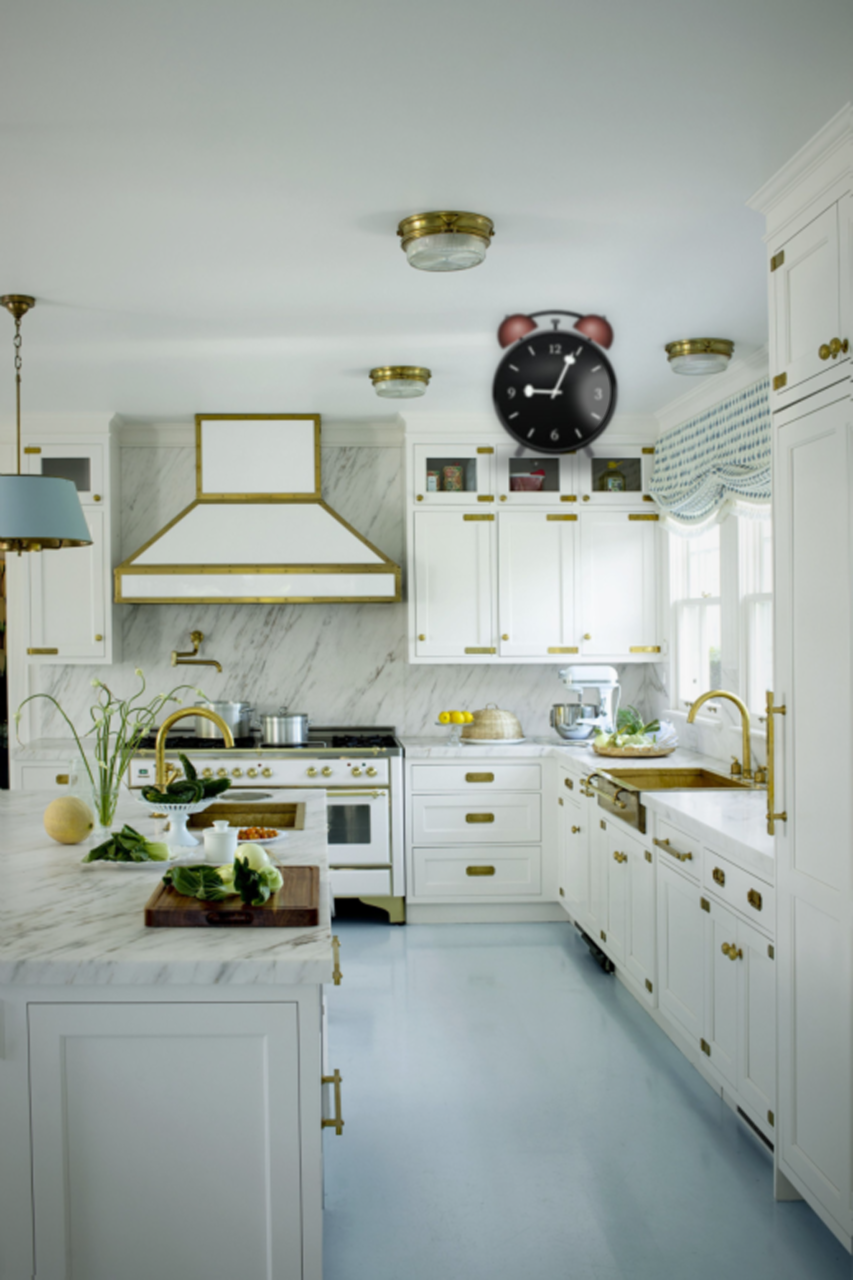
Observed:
9h04
